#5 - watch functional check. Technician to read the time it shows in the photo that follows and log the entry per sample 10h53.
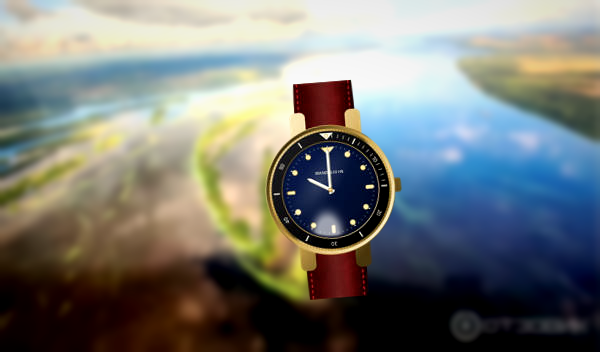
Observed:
10h00
